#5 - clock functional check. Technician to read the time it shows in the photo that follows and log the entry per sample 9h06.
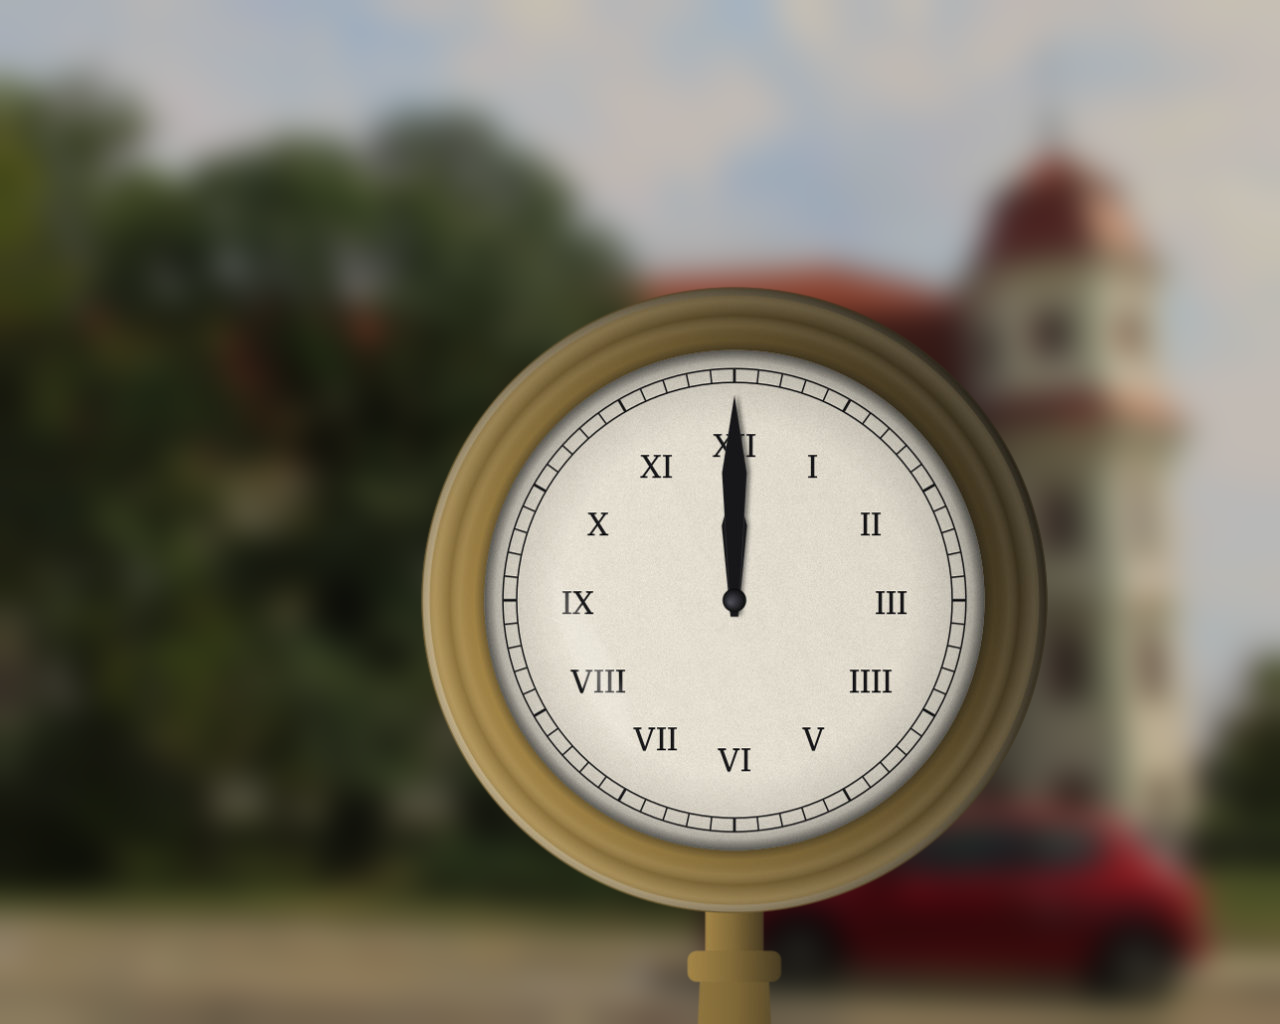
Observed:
12h00
